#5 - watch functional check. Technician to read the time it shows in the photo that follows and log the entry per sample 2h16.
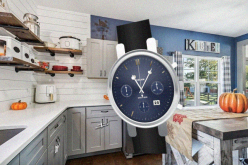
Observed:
11h06
